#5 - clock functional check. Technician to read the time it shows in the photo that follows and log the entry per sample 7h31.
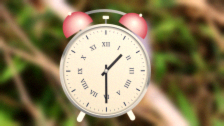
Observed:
1h30
